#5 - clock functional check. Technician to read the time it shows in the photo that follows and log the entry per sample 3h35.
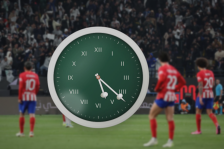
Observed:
5h22
